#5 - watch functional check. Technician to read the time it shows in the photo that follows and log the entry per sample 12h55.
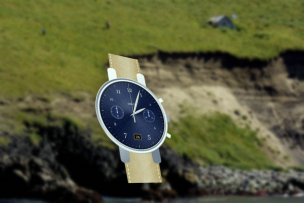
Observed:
2h04
